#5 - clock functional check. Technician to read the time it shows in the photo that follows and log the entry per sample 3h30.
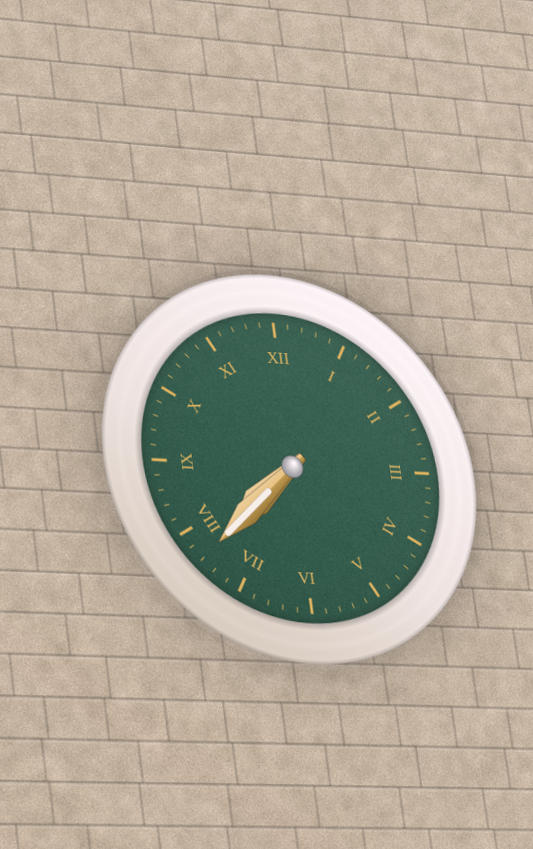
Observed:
7h38
